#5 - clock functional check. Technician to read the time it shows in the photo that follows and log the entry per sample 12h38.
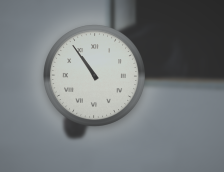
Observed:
10h54
